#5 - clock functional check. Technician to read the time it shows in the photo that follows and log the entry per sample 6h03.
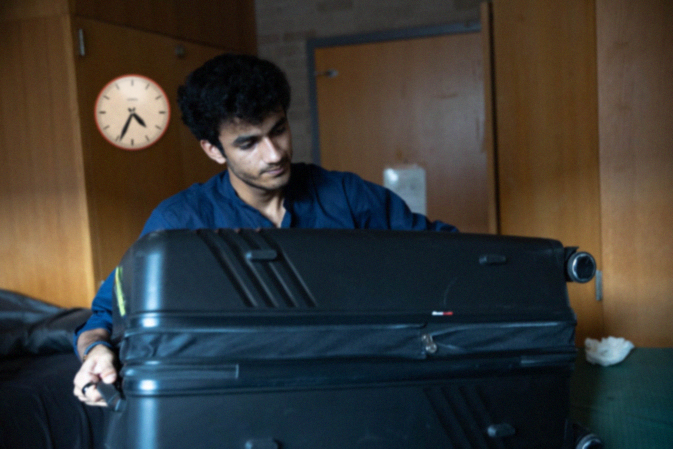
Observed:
4h34
